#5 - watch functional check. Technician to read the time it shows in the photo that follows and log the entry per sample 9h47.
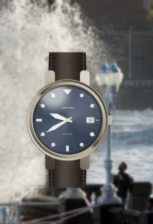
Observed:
9h40
